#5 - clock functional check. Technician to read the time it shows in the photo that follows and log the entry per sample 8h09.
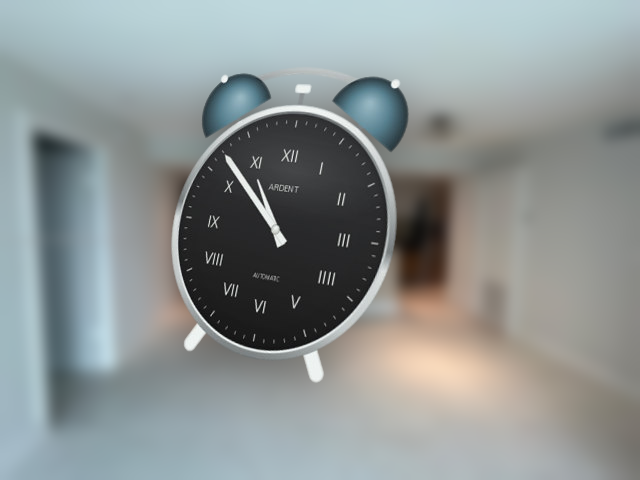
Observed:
10h52
